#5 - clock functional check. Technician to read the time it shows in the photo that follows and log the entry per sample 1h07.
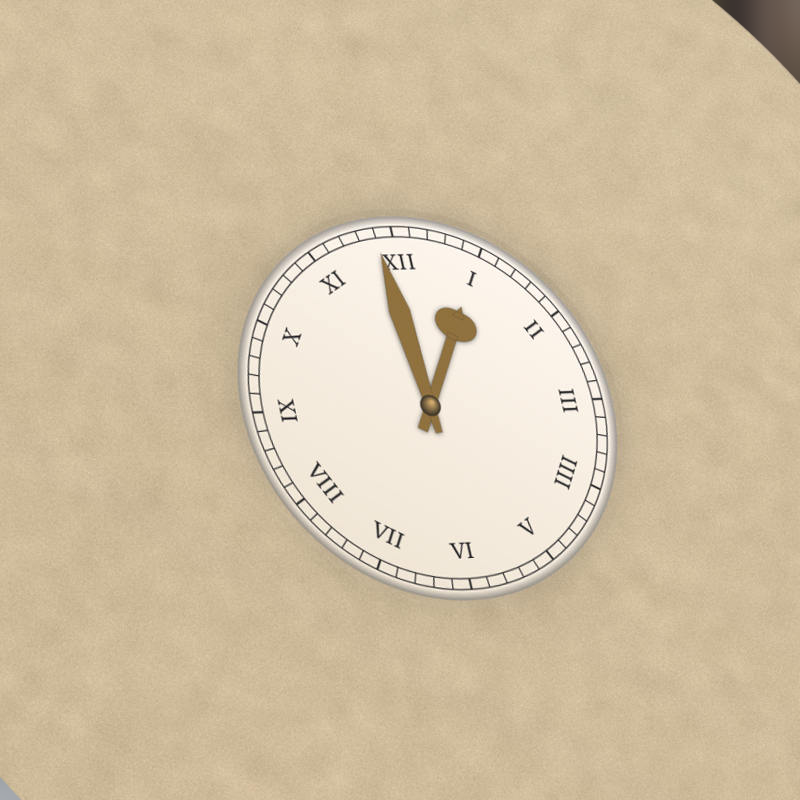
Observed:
12h59
